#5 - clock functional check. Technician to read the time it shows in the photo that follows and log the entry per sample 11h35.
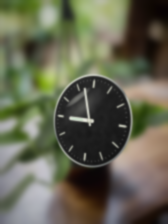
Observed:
8h57
